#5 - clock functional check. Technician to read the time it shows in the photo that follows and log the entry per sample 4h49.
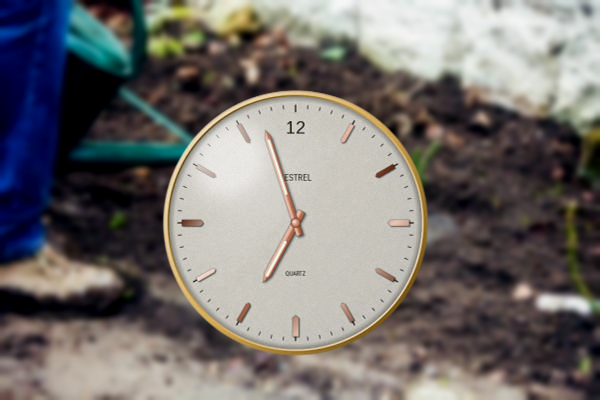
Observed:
6h57
